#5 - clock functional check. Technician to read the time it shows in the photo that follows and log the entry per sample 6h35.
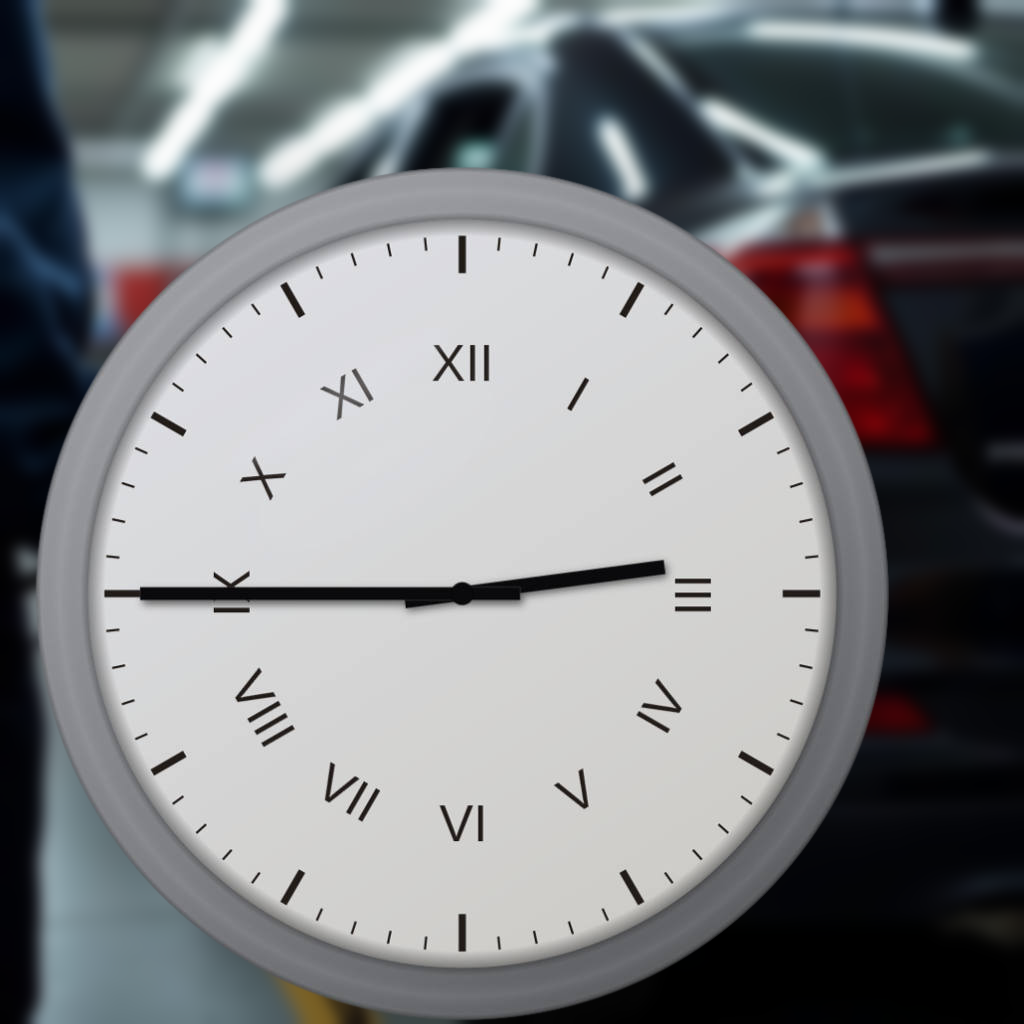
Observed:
2h45
